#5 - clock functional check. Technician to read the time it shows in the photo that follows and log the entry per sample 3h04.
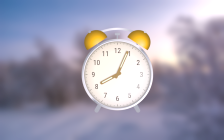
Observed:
8h04
